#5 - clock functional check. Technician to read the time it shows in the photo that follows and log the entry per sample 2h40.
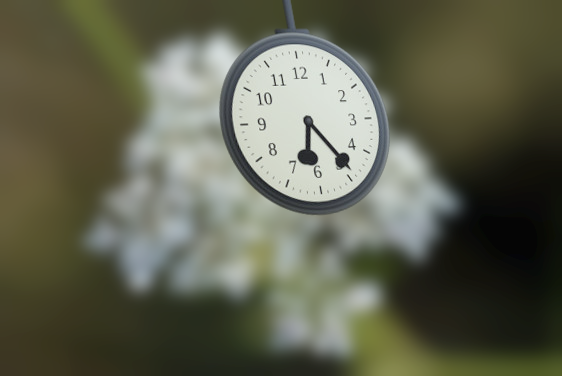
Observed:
6h24
